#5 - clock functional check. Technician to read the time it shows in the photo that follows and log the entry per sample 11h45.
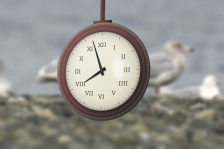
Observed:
7h57
